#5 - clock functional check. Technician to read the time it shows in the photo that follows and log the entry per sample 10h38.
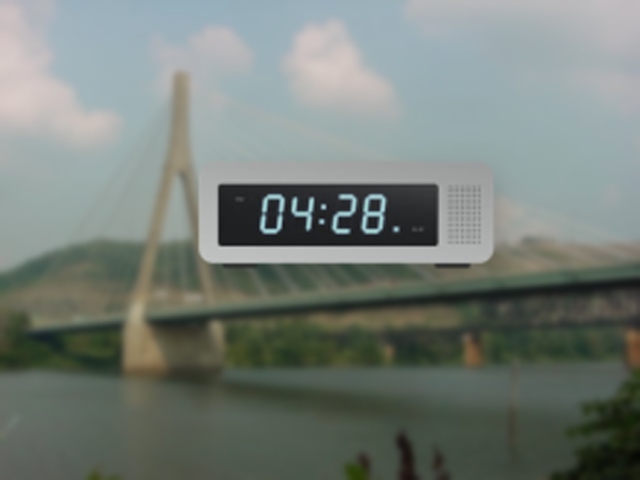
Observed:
4h28
